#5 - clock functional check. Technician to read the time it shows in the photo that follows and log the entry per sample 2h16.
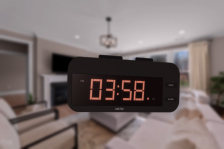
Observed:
3h58
